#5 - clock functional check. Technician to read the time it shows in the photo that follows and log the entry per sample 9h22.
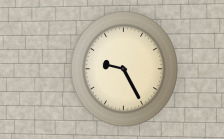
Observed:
9h25
